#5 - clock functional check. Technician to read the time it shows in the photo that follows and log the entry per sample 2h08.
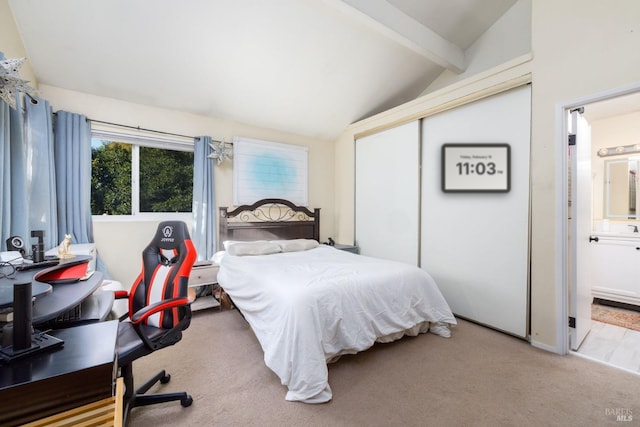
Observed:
11h03
